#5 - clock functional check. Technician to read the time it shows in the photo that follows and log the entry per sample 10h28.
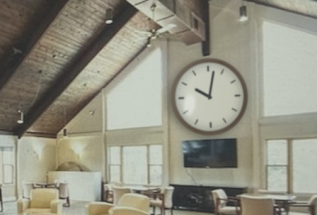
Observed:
10h02
